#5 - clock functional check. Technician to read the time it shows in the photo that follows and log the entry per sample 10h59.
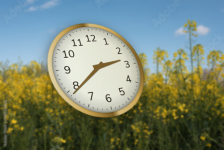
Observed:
2h39
